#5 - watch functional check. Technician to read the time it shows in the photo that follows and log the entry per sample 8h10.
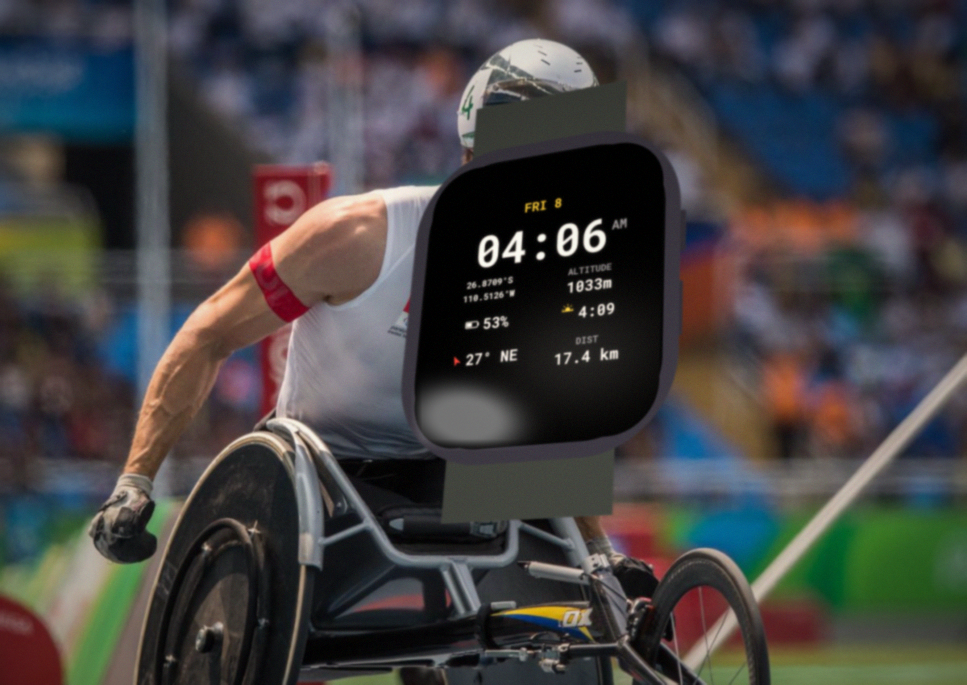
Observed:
4h06
